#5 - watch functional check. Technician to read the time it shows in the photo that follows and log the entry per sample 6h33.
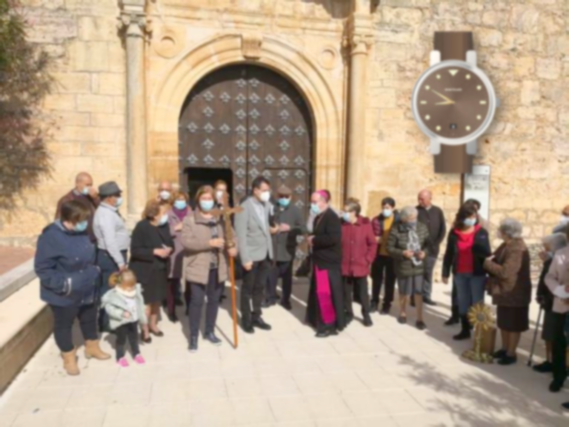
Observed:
8h50
